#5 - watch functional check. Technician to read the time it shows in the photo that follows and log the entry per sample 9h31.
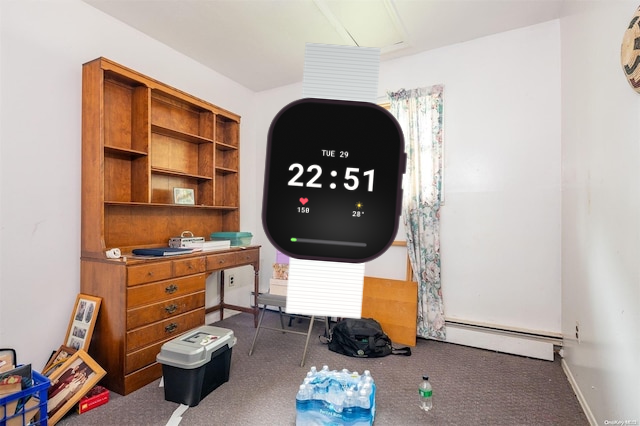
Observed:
22h51
